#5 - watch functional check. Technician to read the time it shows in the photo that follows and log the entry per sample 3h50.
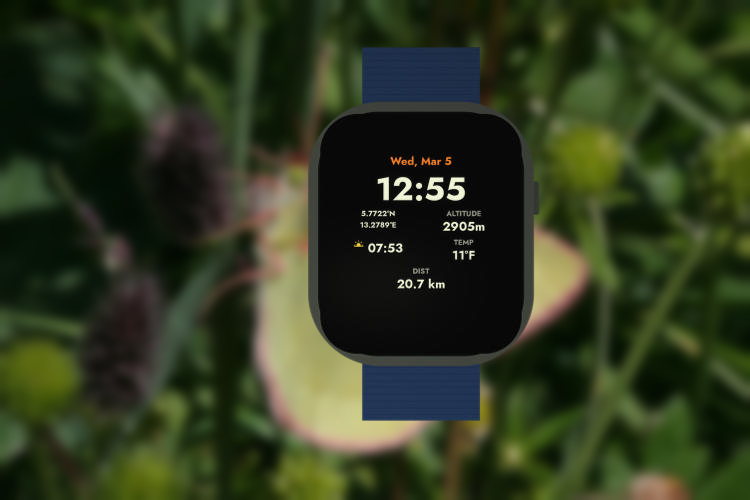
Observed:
12h55
